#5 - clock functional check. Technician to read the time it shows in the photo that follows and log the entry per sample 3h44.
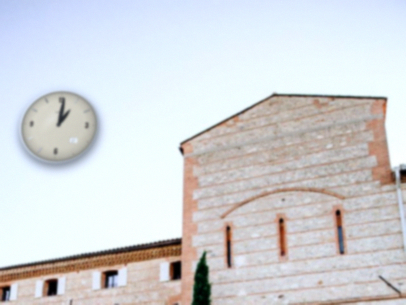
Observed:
1h01
